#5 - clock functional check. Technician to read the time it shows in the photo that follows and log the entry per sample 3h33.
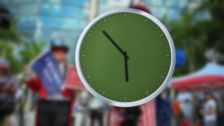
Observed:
5h53
